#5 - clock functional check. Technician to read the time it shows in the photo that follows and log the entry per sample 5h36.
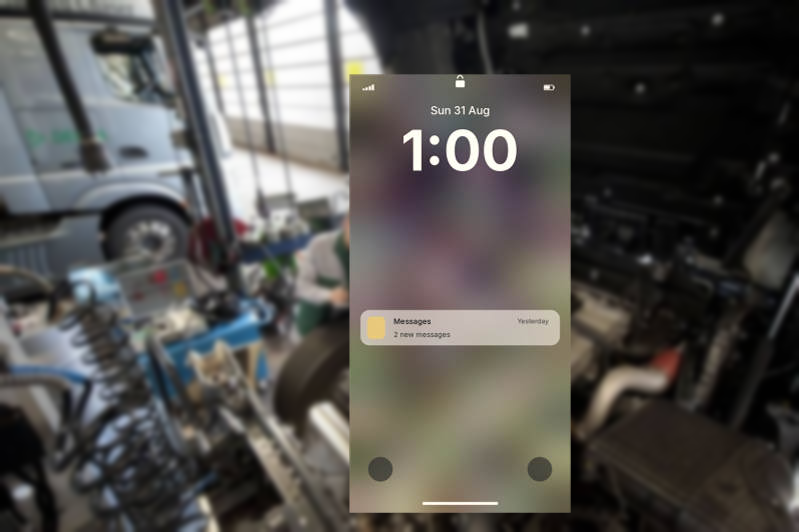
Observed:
1h00
